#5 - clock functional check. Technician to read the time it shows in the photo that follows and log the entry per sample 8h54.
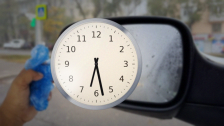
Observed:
6h28
